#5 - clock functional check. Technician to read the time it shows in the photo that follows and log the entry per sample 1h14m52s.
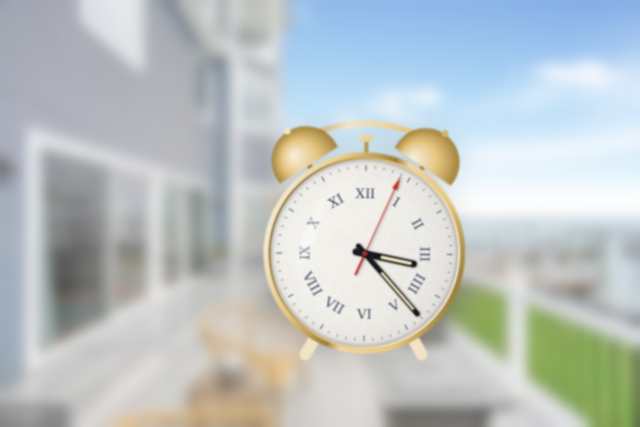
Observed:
3h23m04s
